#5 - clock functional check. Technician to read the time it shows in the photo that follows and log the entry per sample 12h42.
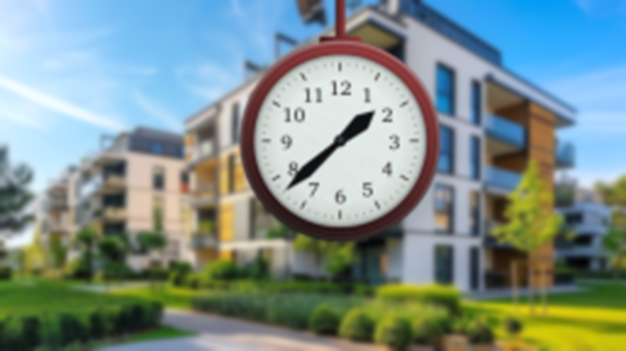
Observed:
1h38
